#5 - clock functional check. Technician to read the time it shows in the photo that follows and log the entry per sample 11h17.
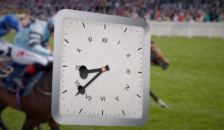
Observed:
8h38
